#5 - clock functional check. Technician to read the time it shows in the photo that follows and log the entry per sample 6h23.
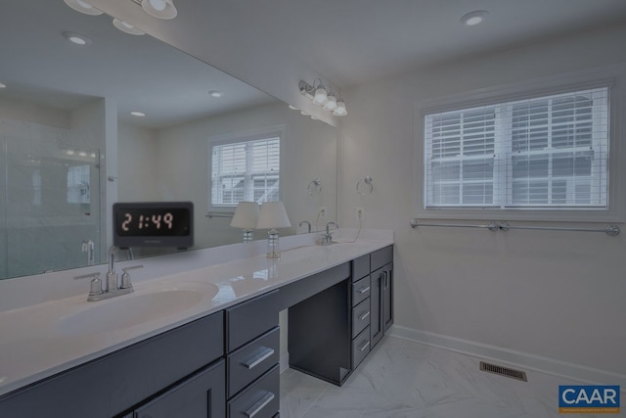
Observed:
21h49
